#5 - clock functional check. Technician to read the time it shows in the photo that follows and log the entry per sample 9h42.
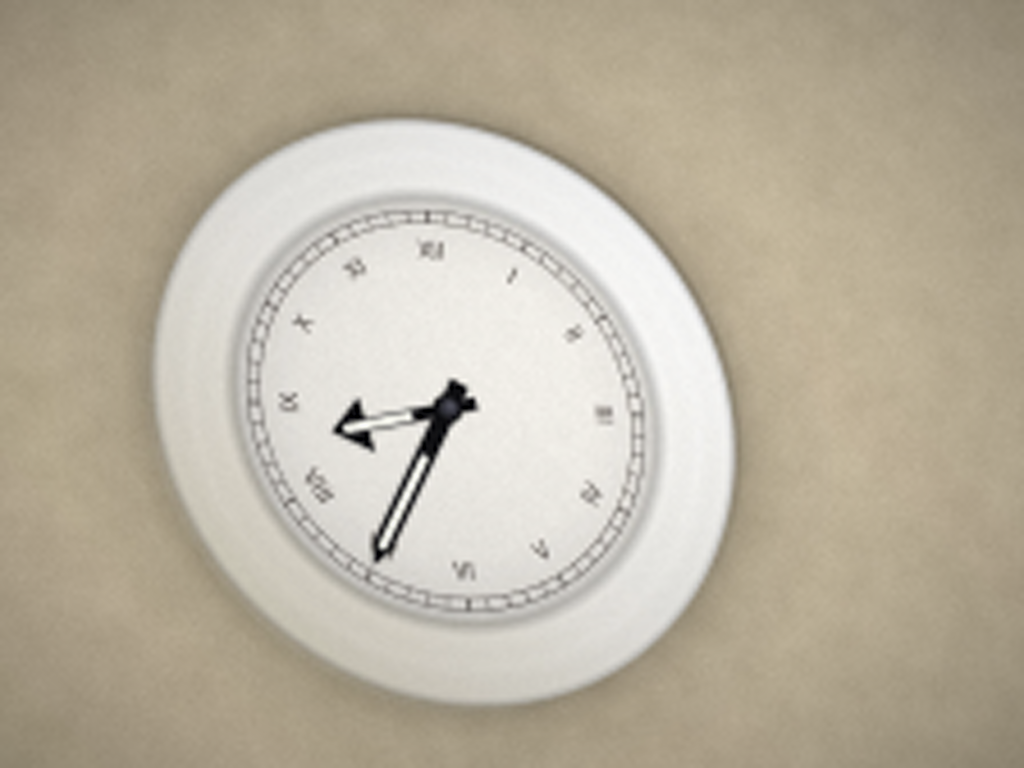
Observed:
8h35
